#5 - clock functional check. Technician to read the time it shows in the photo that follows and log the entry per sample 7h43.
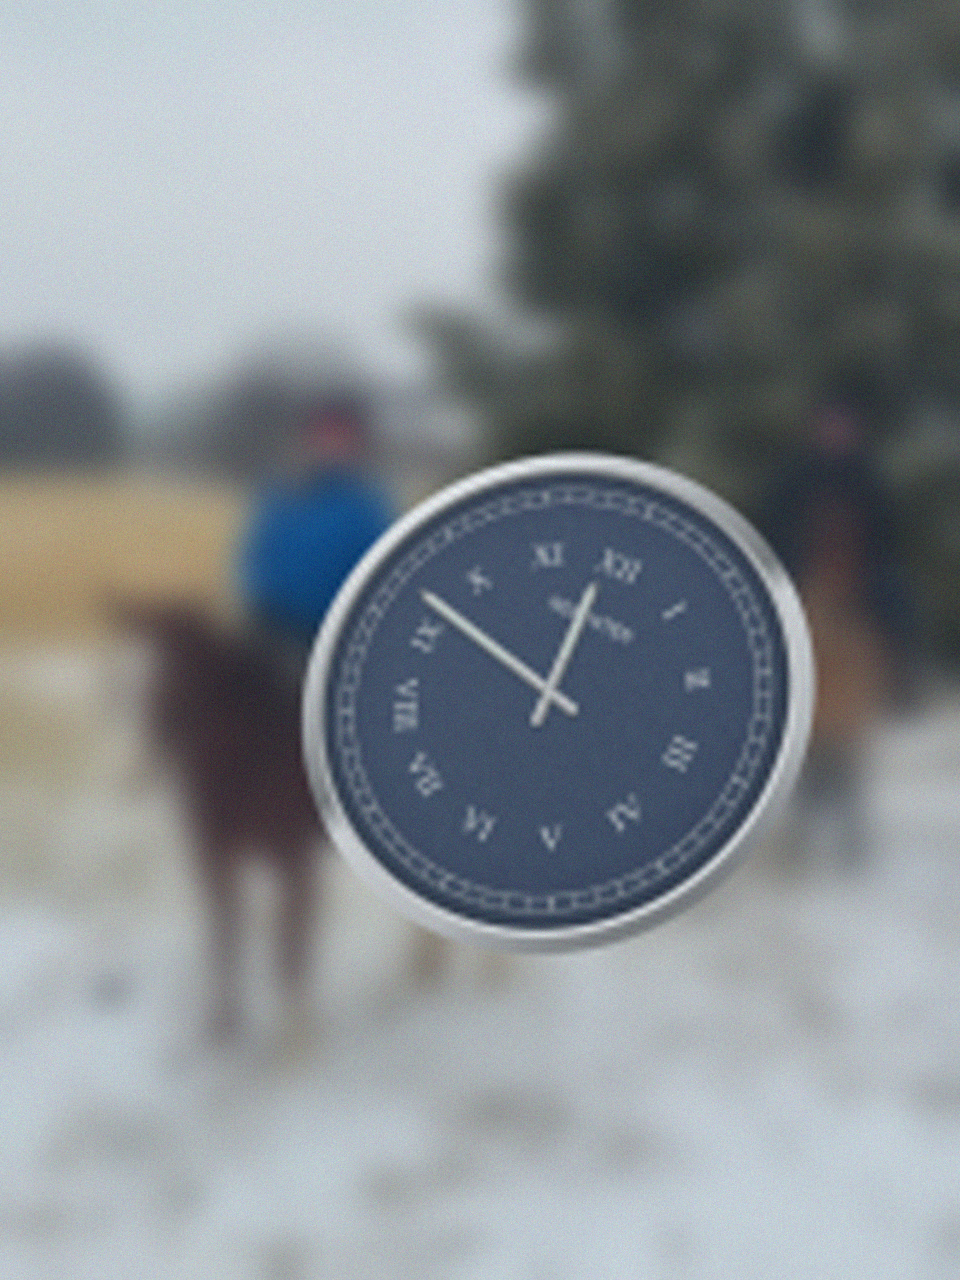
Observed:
11h47
